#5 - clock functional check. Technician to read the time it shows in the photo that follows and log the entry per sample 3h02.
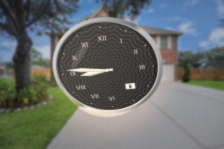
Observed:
8h46
